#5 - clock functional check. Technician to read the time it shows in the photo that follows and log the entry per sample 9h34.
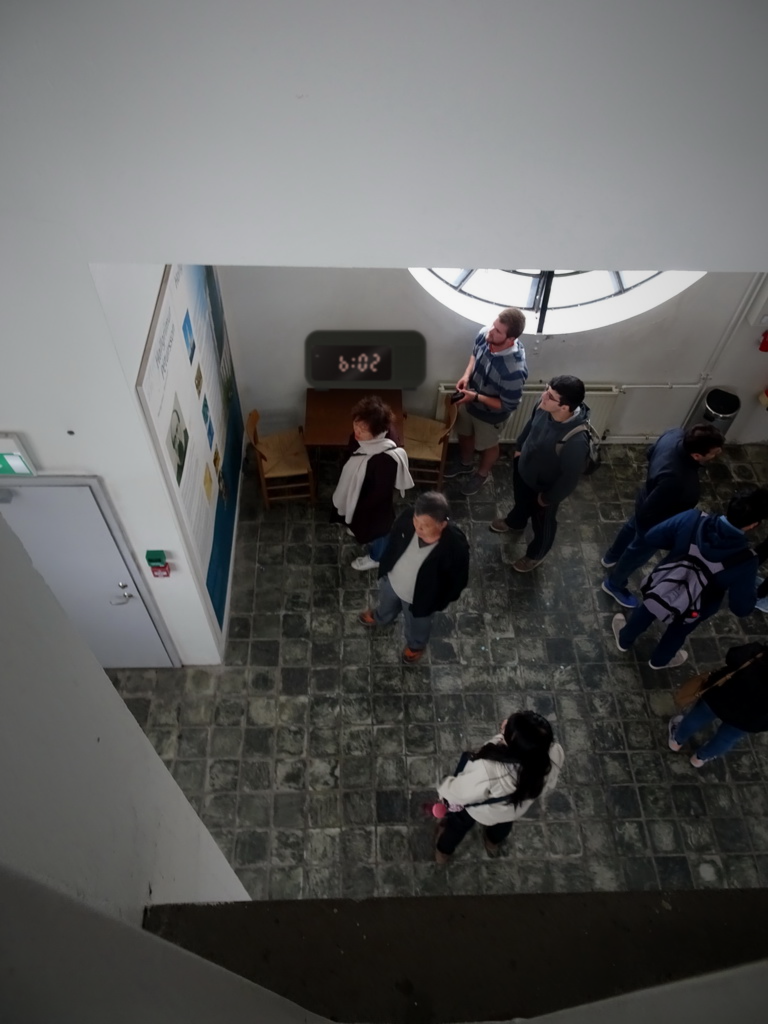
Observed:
6h02
